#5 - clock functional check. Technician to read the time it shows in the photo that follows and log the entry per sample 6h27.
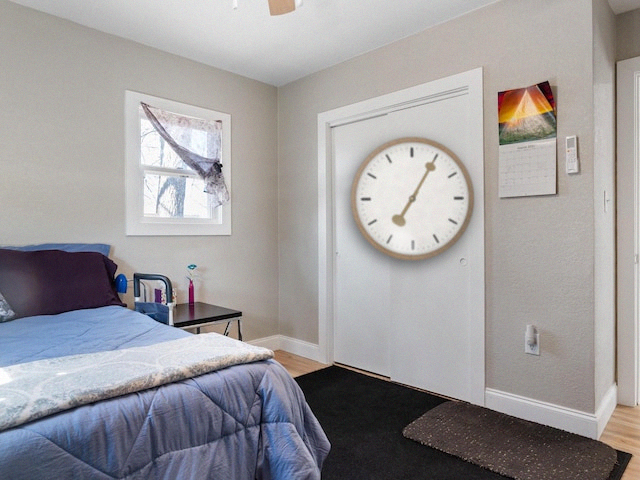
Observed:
7h05
